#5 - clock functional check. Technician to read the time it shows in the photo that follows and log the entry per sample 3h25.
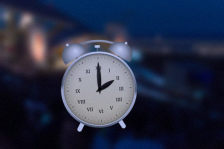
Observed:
2h00
